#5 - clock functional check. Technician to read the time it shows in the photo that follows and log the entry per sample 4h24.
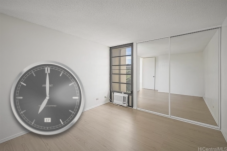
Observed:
7h00
